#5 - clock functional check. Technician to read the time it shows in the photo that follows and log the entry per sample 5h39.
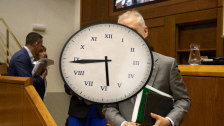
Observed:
5h44
